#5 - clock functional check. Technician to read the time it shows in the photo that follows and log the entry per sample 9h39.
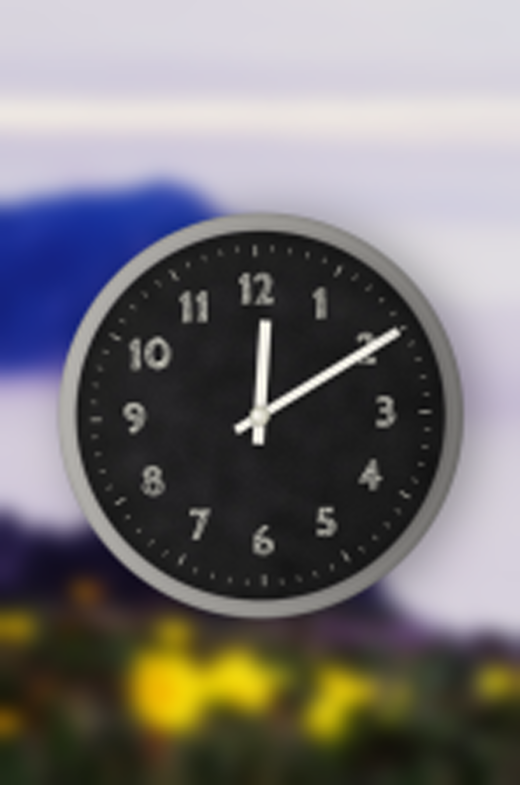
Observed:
12h10
